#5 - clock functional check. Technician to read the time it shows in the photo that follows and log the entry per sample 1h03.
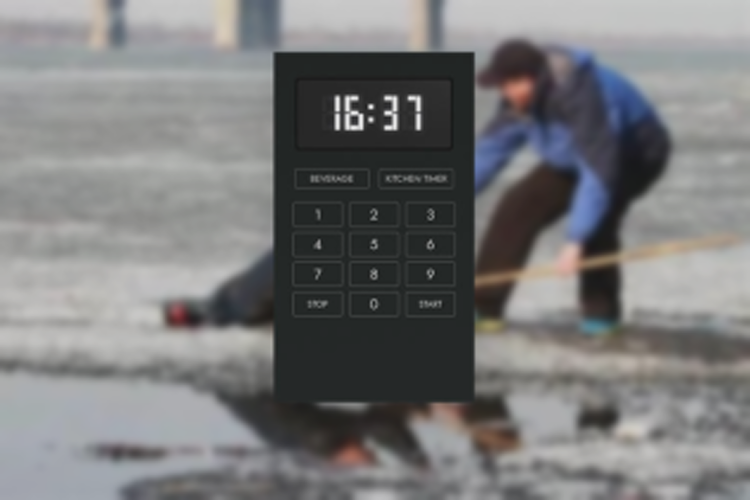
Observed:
16h37
